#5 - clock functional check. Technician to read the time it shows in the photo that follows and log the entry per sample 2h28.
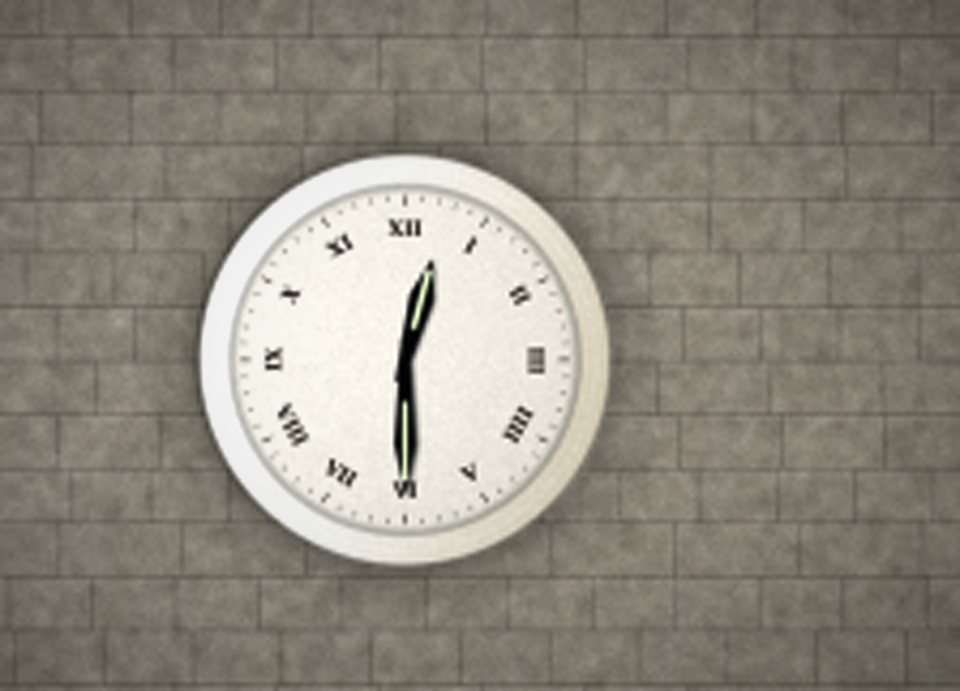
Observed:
12h30
